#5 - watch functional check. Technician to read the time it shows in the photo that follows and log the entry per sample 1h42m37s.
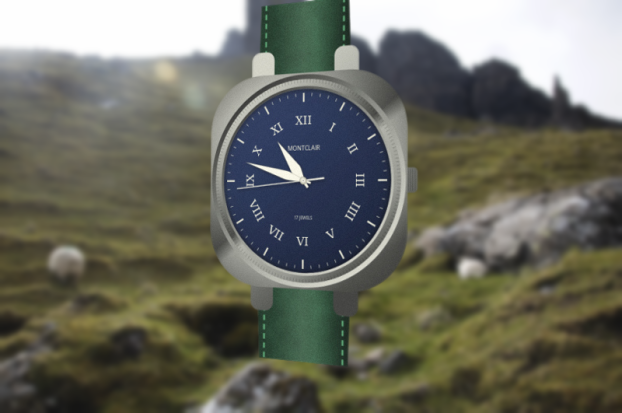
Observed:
10h47m44s
